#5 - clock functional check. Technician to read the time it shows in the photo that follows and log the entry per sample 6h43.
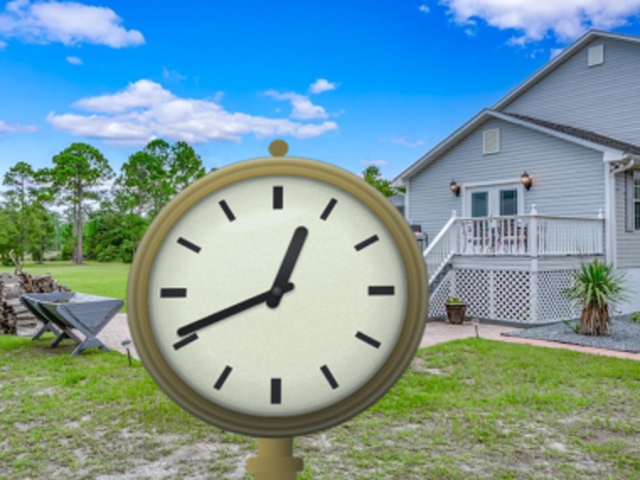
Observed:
12h41
